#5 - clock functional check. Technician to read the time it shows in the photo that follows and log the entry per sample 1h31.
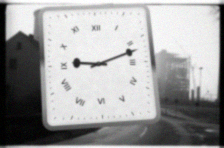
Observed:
9h12
